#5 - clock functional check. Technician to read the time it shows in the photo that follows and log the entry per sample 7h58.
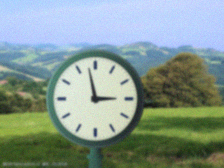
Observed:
2h58
